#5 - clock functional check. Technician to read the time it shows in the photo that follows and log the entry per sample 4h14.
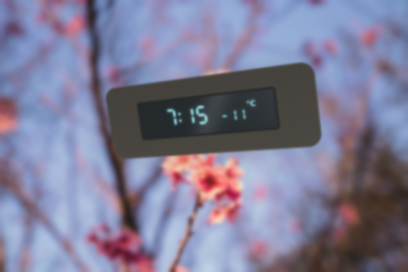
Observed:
7h15
